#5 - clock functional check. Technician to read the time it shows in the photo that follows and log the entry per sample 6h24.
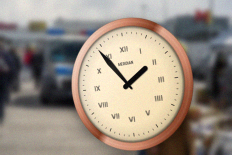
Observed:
1h54
